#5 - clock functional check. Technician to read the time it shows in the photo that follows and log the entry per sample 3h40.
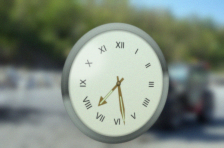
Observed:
7h28
